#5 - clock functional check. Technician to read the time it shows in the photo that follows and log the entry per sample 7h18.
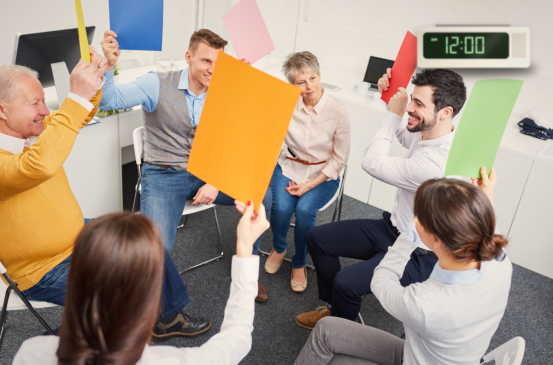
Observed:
12h00
